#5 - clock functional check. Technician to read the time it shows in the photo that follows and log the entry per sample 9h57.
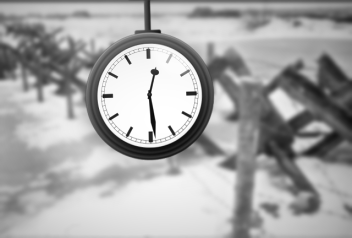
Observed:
12h29
